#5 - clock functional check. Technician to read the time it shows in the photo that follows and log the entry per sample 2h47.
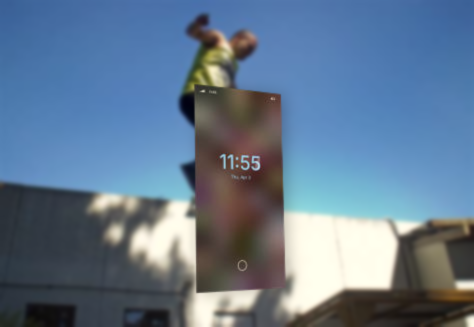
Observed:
11h55
